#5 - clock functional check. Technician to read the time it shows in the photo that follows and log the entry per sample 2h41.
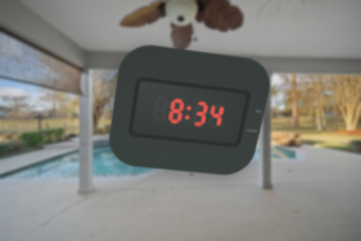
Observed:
8h34
